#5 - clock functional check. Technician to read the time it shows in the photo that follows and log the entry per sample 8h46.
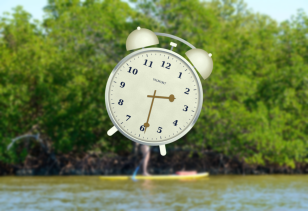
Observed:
2h29
